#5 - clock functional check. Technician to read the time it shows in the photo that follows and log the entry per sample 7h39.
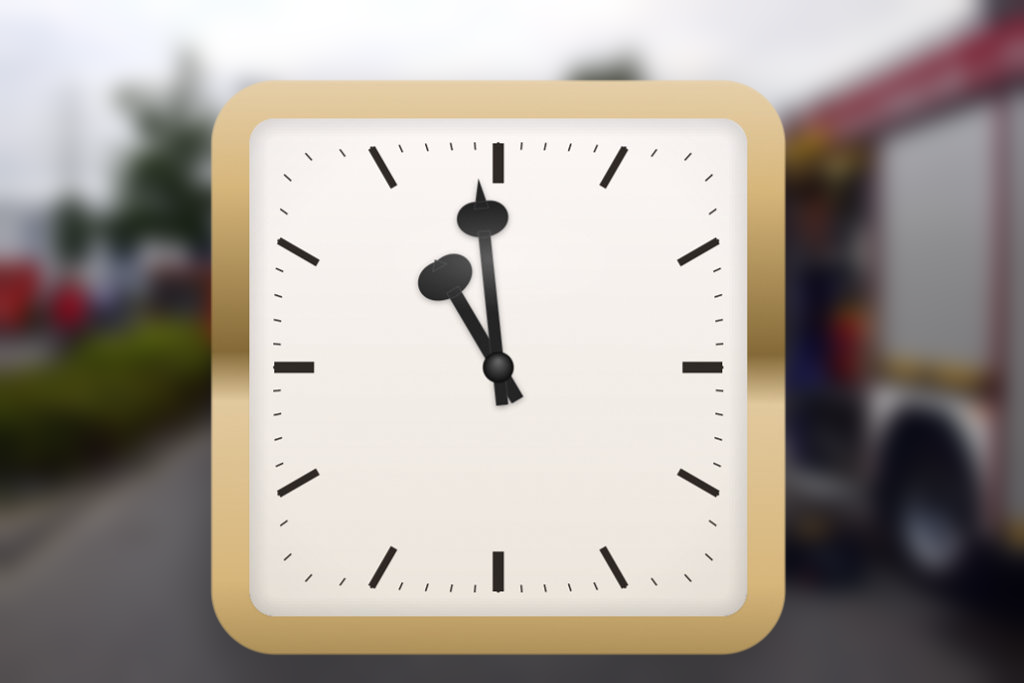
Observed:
10h59
